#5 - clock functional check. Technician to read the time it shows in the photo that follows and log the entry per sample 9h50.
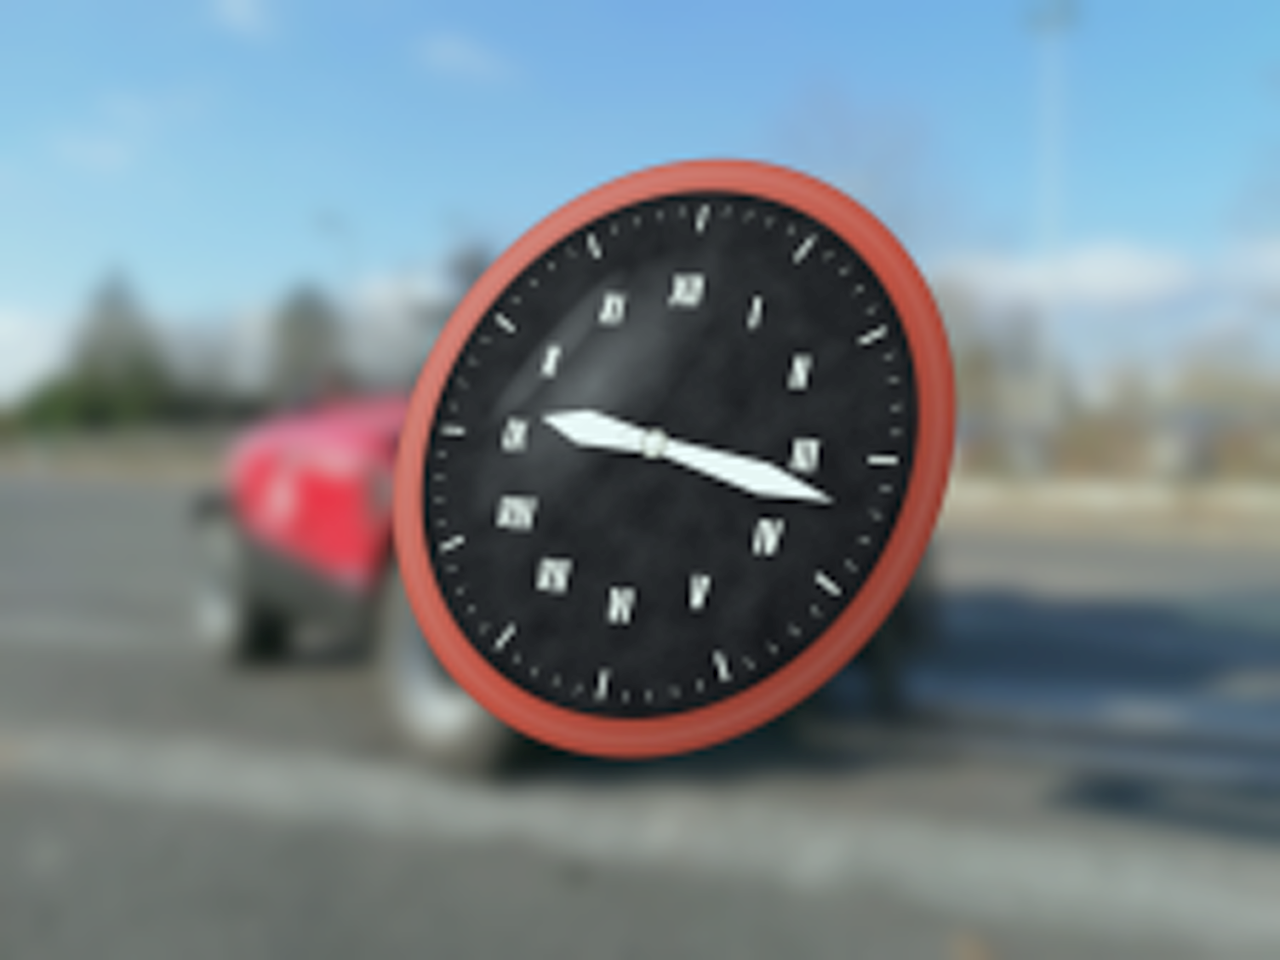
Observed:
9h17
